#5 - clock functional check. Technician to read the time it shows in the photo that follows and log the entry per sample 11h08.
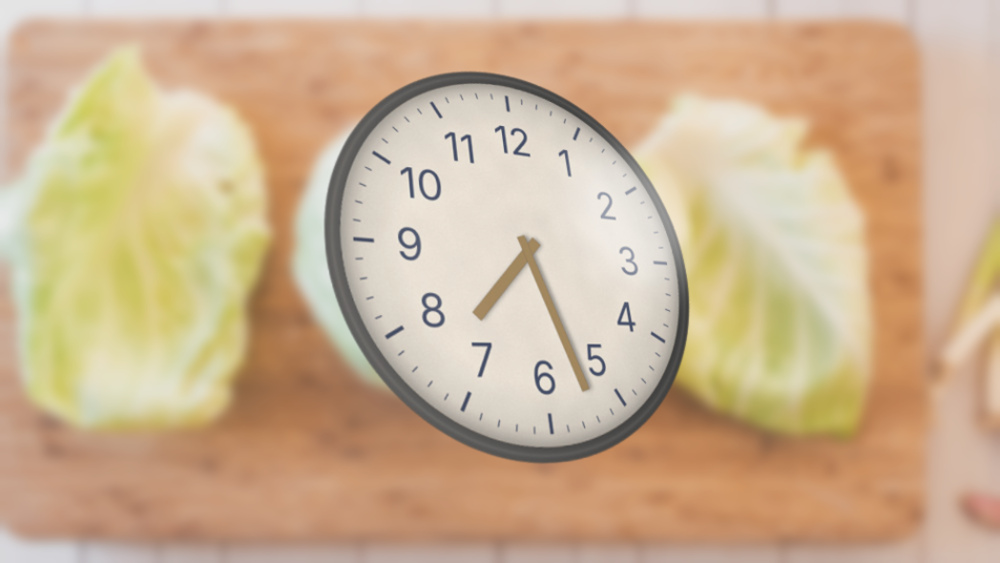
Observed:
7h27
